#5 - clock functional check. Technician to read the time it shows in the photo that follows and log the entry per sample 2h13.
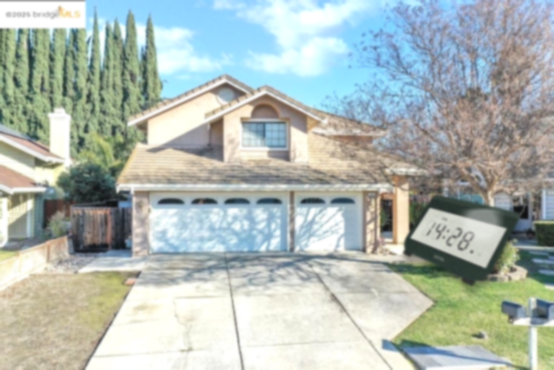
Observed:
14h28
